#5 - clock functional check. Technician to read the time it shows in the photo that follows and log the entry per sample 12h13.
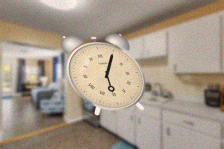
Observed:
6h05
